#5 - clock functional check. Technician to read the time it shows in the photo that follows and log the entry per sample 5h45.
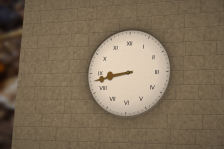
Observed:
8h43
